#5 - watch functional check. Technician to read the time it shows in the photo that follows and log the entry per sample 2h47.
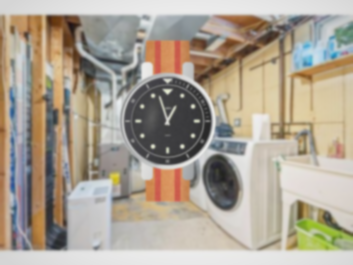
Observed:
12h57
